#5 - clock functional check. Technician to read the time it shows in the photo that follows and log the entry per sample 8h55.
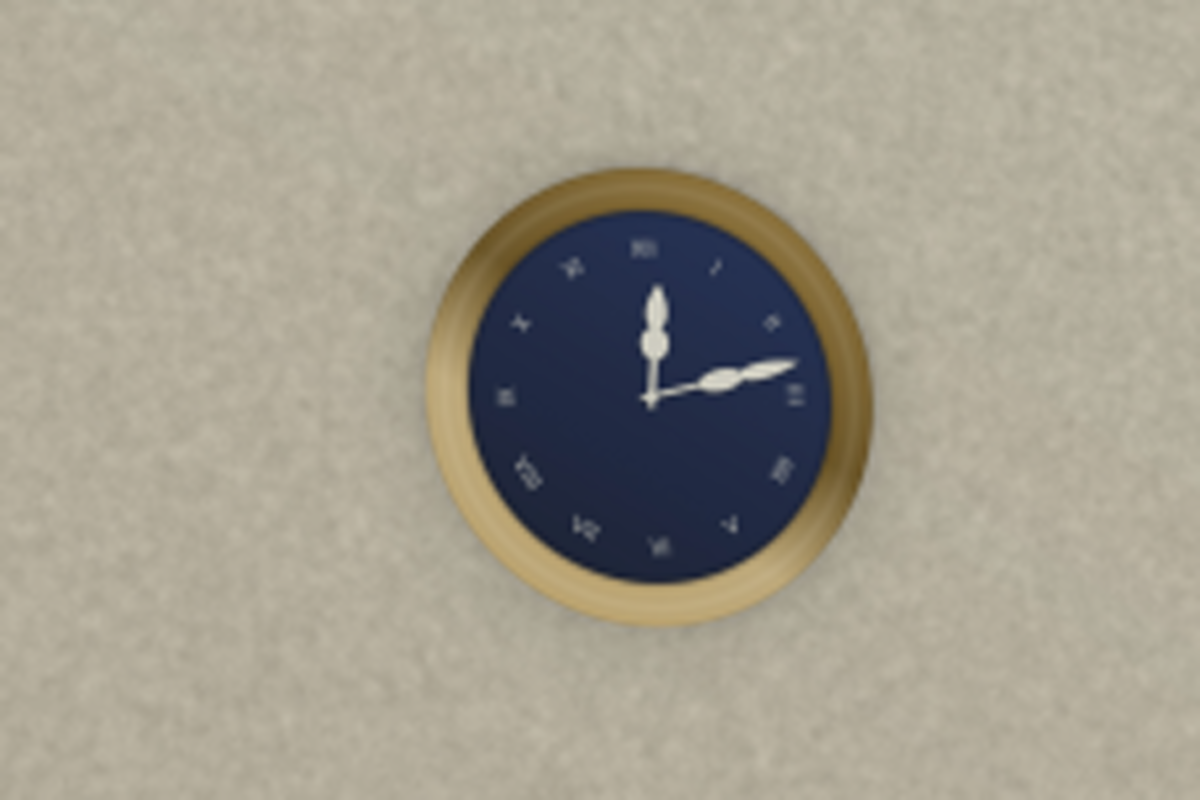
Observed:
12h13
